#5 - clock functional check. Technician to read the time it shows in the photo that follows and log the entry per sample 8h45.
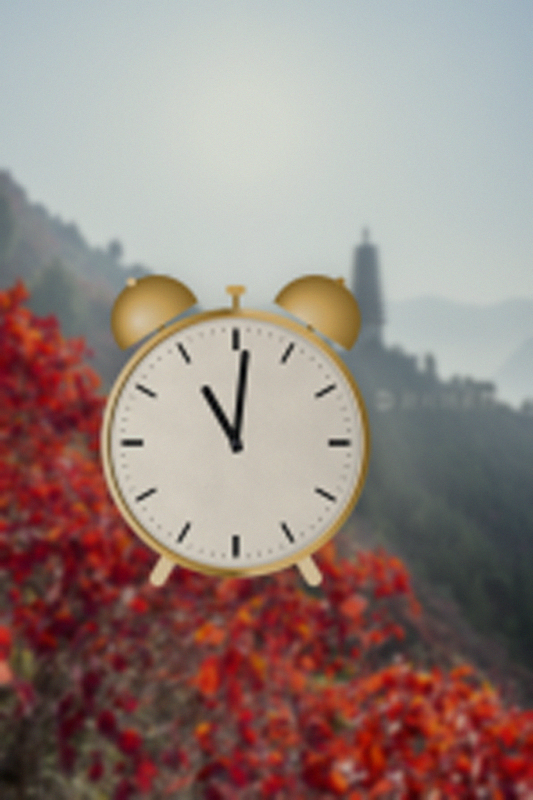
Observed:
11h01
